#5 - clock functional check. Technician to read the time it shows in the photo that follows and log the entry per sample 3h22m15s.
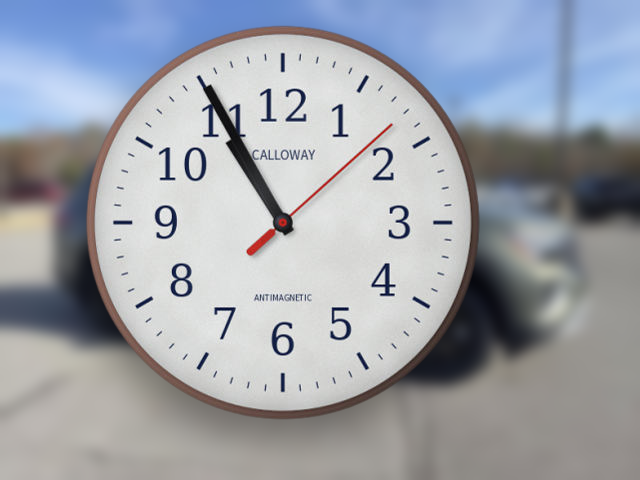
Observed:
10h55m08s
